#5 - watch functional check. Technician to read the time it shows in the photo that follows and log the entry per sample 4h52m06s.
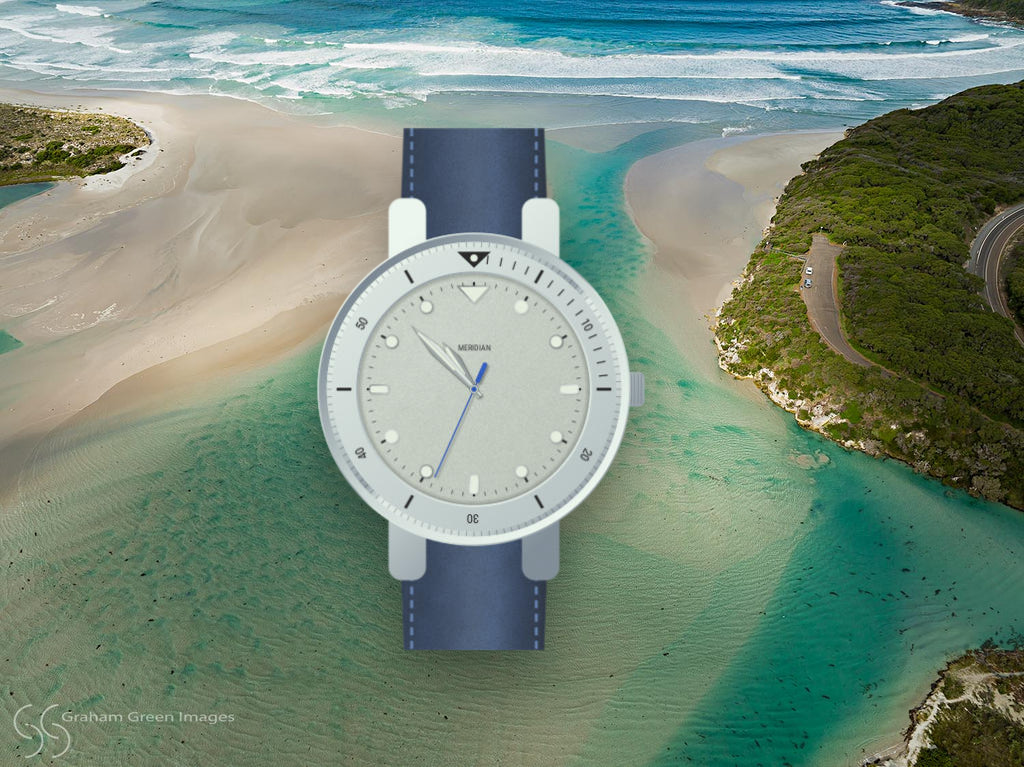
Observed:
10h52m34s
